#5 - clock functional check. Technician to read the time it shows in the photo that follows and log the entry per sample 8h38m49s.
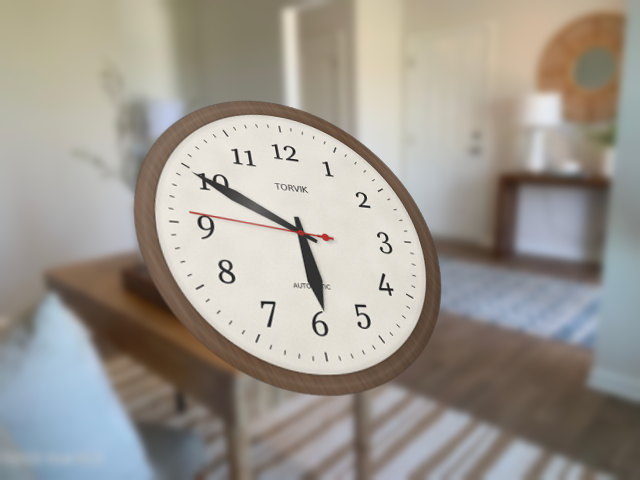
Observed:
5h49m46s
